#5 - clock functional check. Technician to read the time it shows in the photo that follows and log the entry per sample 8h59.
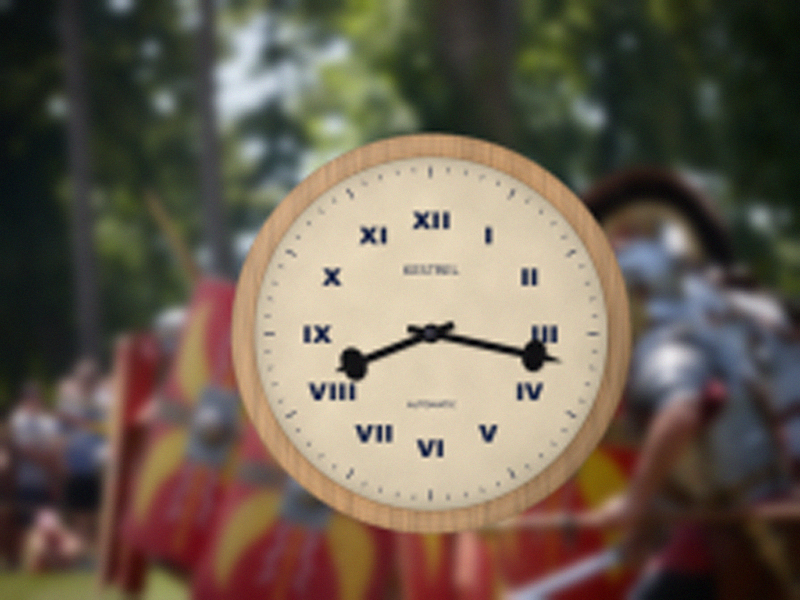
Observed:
8h17
